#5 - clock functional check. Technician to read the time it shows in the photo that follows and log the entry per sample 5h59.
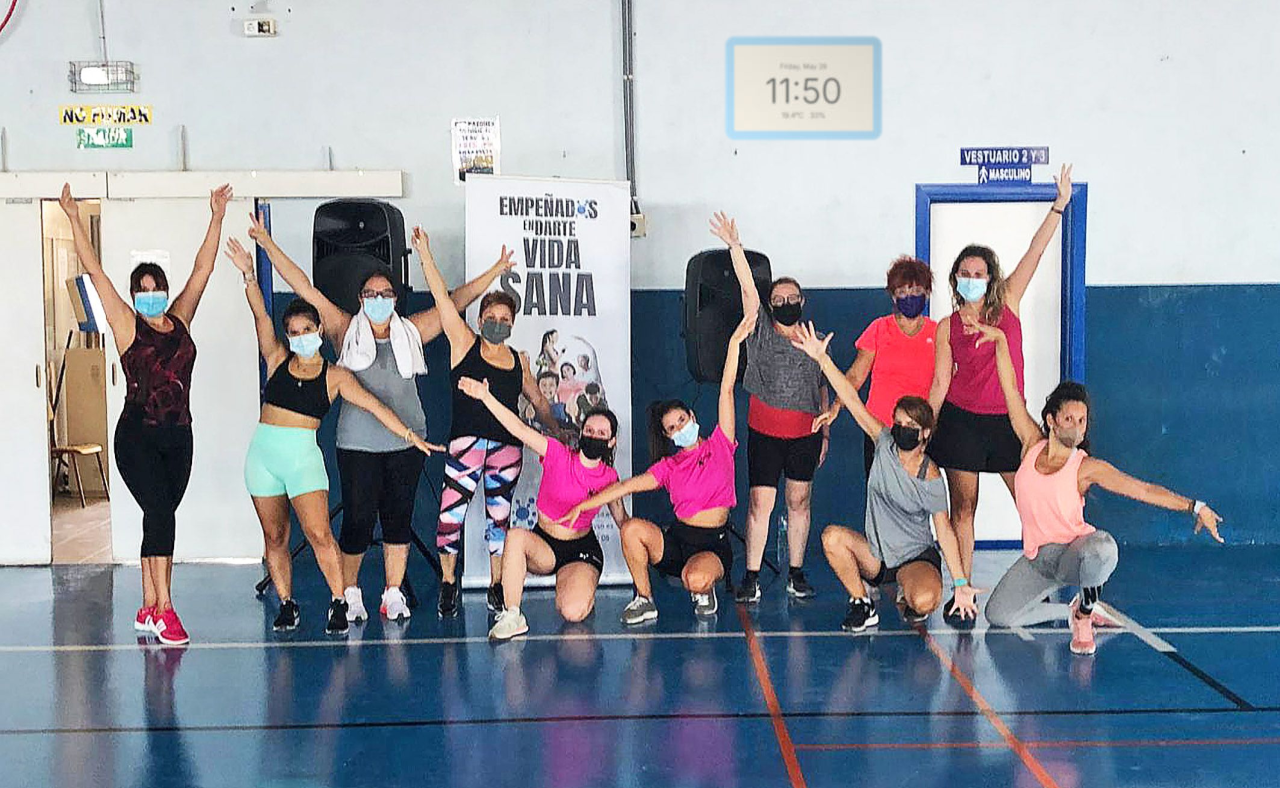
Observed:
11h50
